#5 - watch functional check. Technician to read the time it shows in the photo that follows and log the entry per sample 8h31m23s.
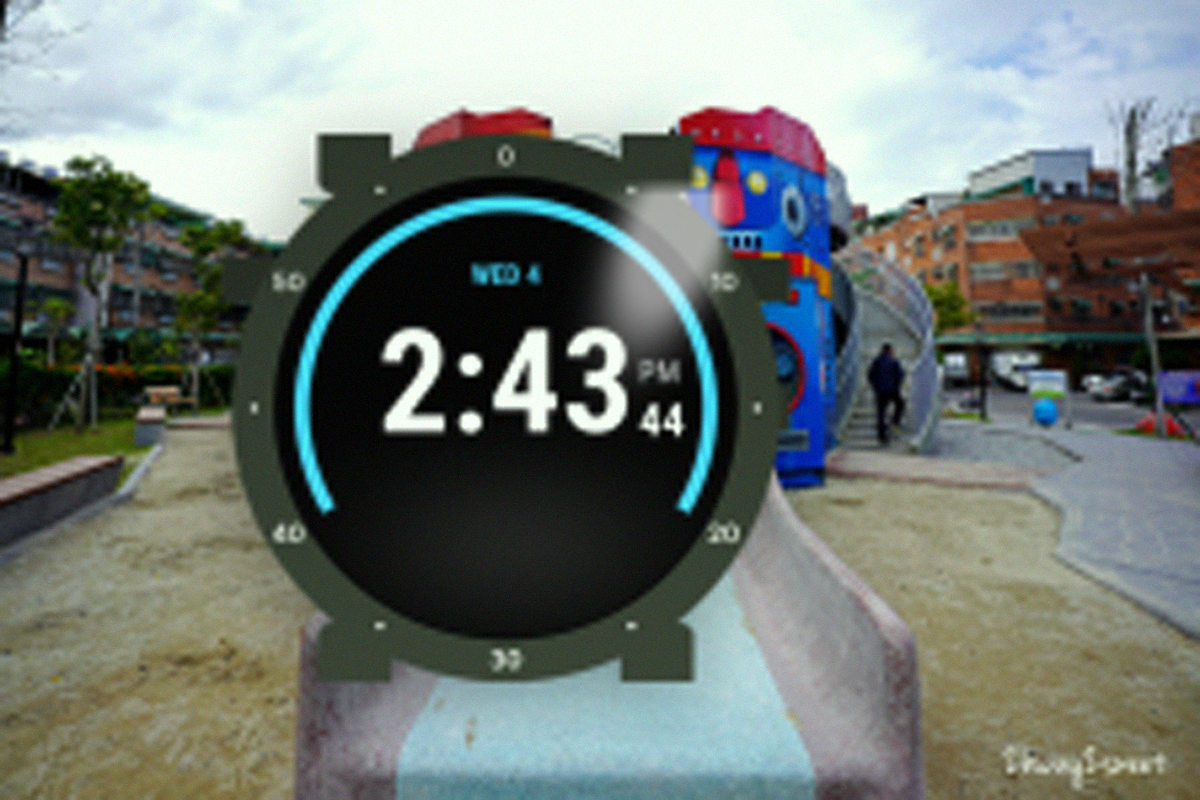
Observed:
2h43m44s
